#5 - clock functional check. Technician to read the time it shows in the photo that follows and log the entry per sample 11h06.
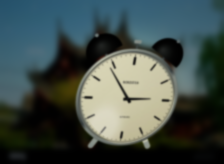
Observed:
2h54
